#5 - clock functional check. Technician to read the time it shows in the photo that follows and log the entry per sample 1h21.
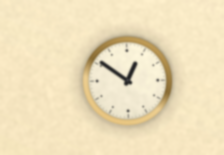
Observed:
12h51
